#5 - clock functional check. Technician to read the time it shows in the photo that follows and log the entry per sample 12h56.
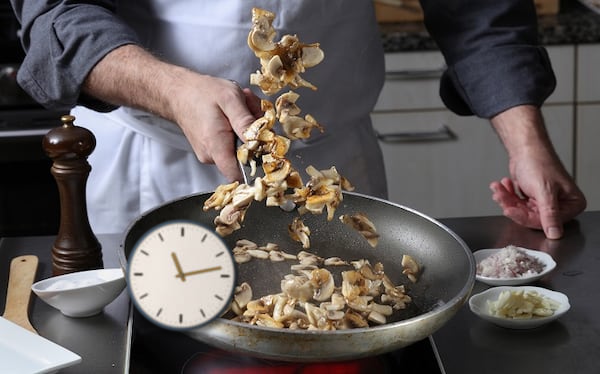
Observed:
11h13
